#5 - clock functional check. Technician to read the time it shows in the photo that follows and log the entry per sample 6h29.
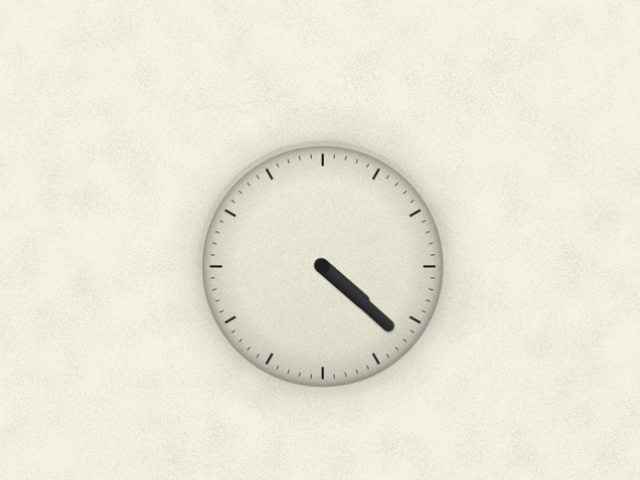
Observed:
4h22
